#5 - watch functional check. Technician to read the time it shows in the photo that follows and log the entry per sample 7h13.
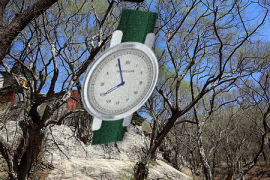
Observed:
7h56
